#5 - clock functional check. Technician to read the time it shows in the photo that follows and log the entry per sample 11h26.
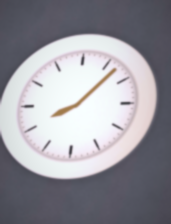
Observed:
8h07
